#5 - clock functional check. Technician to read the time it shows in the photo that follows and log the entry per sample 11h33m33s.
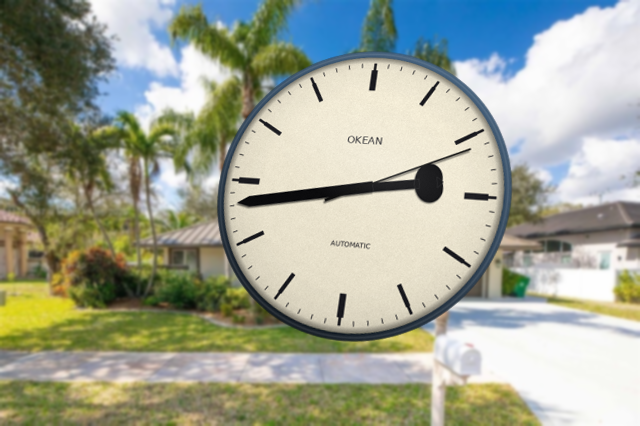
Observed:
2h43m11s
